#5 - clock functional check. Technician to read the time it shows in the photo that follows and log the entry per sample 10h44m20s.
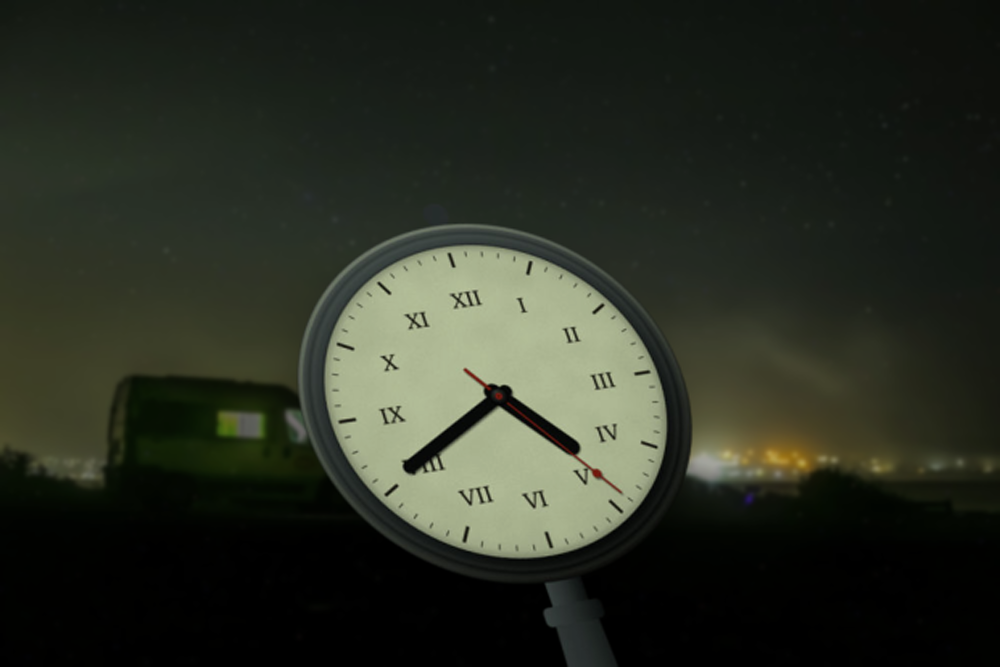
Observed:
4h40m24s
